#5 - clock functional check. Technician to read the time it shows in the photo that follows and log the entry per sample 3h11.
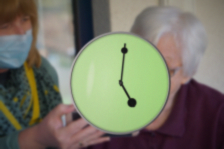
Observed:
5h01
